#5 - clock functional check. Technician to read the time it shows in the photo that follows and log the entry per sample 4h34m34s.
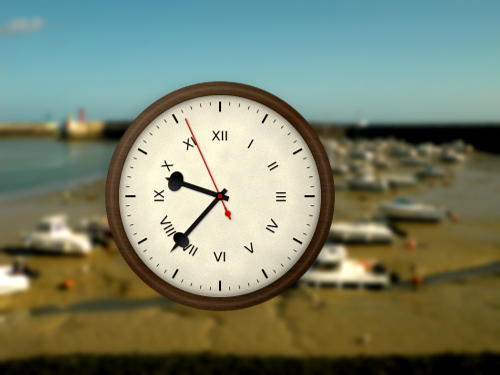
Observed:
9h36m56s
